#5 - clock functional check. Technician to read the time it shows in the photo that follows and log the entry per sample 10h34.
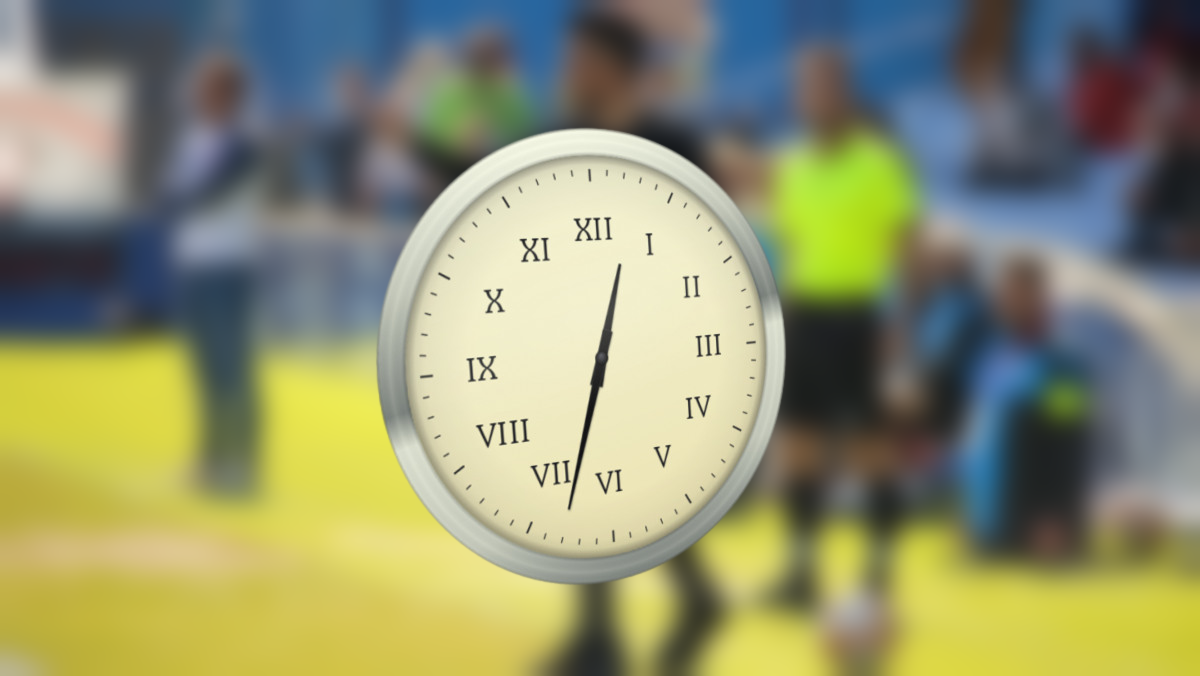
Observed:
12h33
